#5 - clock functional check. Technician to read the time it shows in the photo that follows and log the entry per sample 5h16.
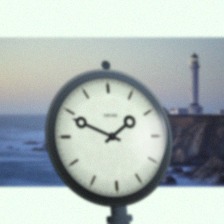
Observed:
1h49
